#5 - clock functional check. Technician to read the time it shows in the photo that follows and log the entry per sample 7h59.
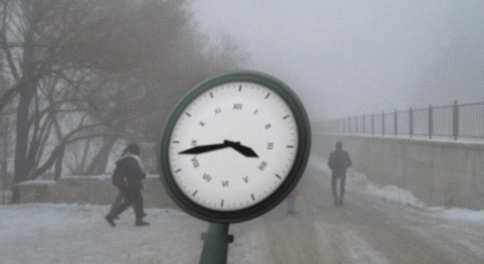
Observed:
3h43
